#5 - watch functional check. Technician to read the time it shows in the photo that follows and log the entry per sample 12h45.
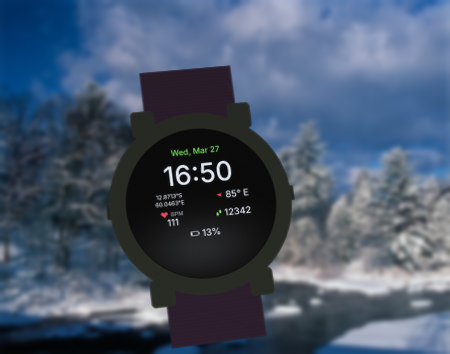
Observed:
16h50
